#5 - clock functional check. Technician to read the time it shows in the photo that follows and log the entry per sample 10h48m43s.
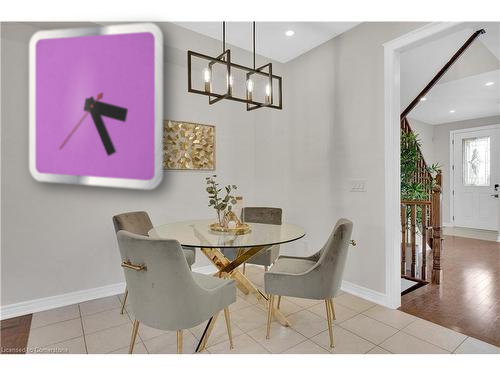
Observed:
3h25m37s
